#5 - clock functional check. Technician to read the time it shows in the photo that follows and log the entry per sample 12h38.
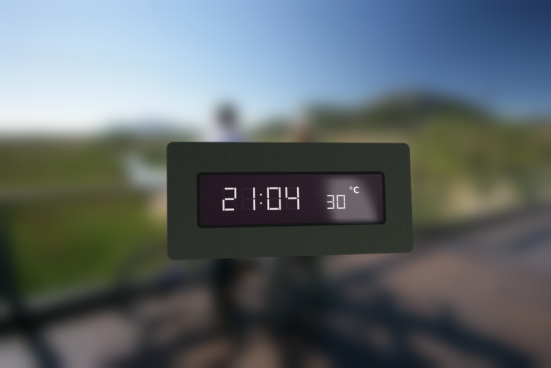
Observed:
21h04
